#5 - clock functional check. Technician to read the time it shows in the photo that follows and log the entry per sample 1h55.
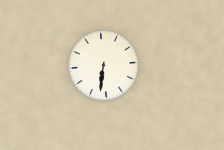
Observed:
6h32
